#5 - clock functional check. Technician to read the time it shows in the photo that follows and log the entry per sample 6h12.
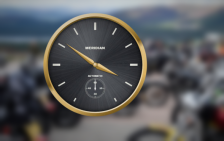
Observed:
3h51
